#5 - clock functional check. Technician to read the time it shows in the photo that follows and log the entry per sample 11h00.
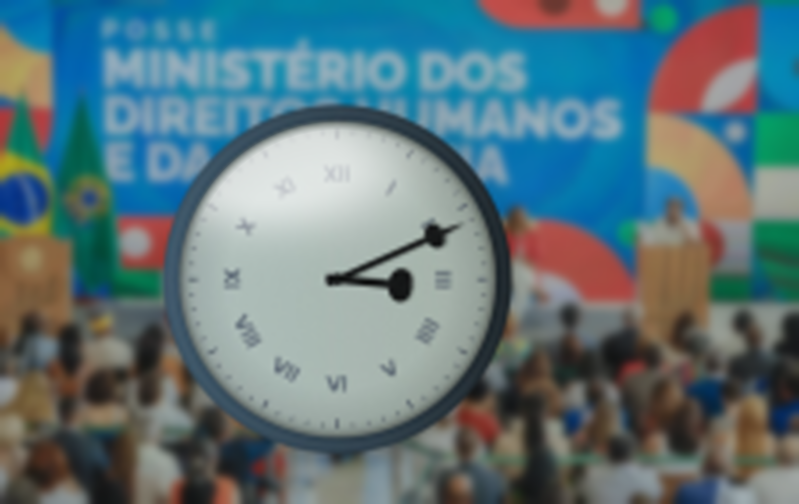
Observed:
3h11
